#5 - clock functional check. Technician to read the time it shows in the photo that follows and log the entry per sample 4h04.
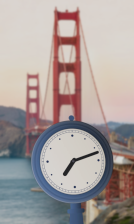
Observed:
7h12
